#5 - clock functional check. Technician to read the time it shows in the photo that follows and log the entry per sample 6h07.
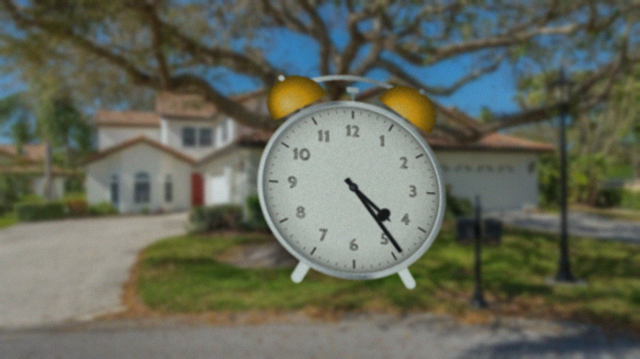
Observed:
4h24
